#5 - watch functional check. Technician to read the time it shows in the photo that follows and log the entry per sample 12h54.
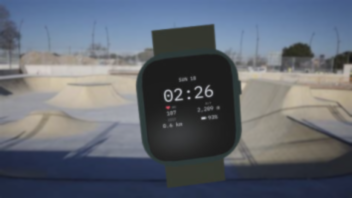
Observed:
2h26
